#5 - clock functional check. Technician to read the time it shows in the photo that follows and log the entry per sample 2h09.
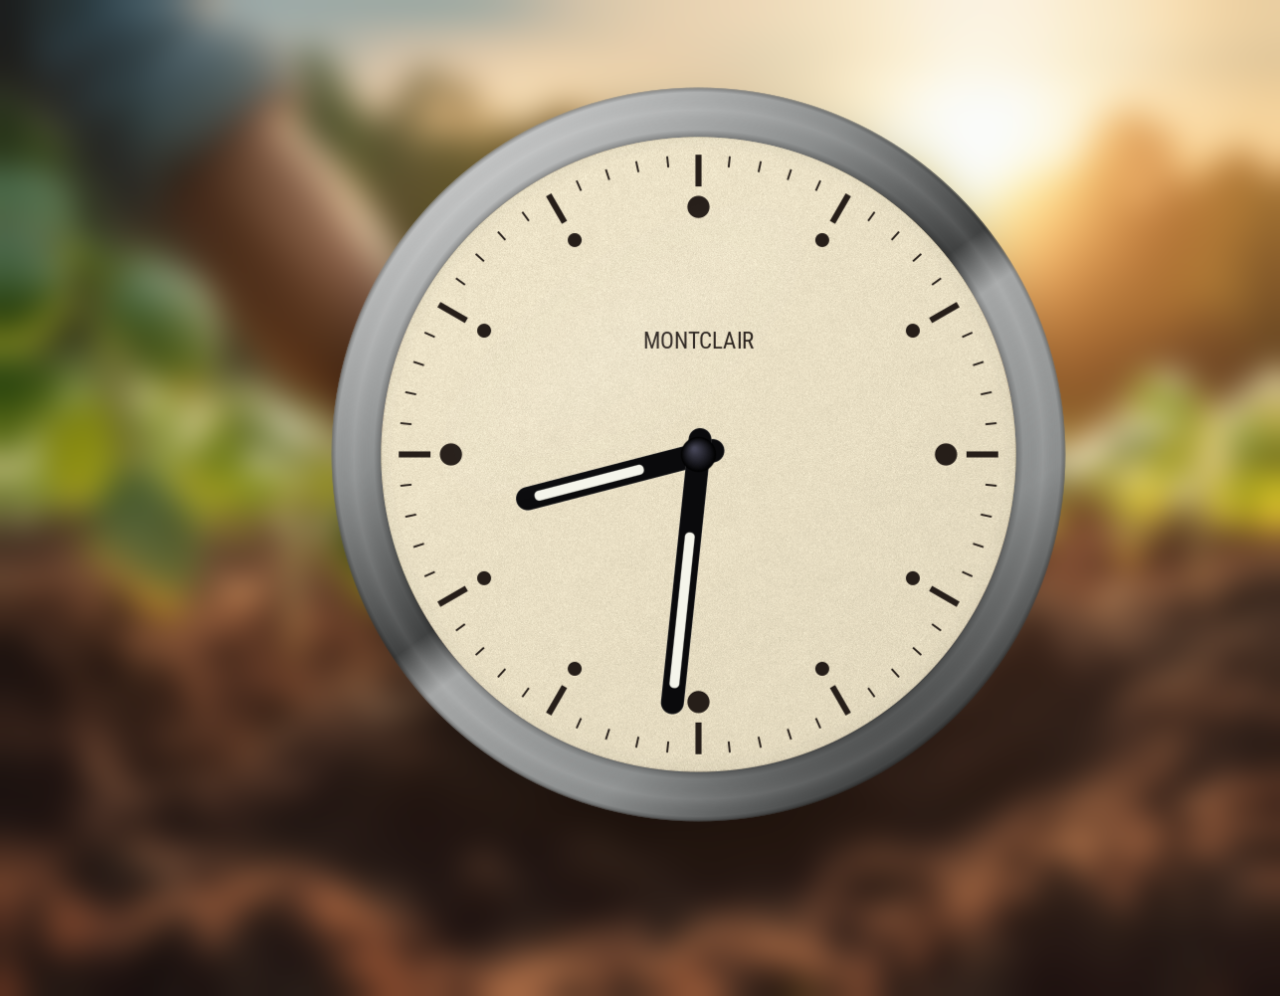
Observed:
8h31
